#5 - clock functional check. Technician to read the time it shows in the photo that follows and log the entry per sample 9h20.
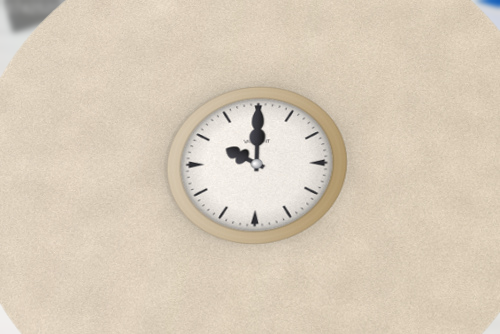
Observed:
10h00
